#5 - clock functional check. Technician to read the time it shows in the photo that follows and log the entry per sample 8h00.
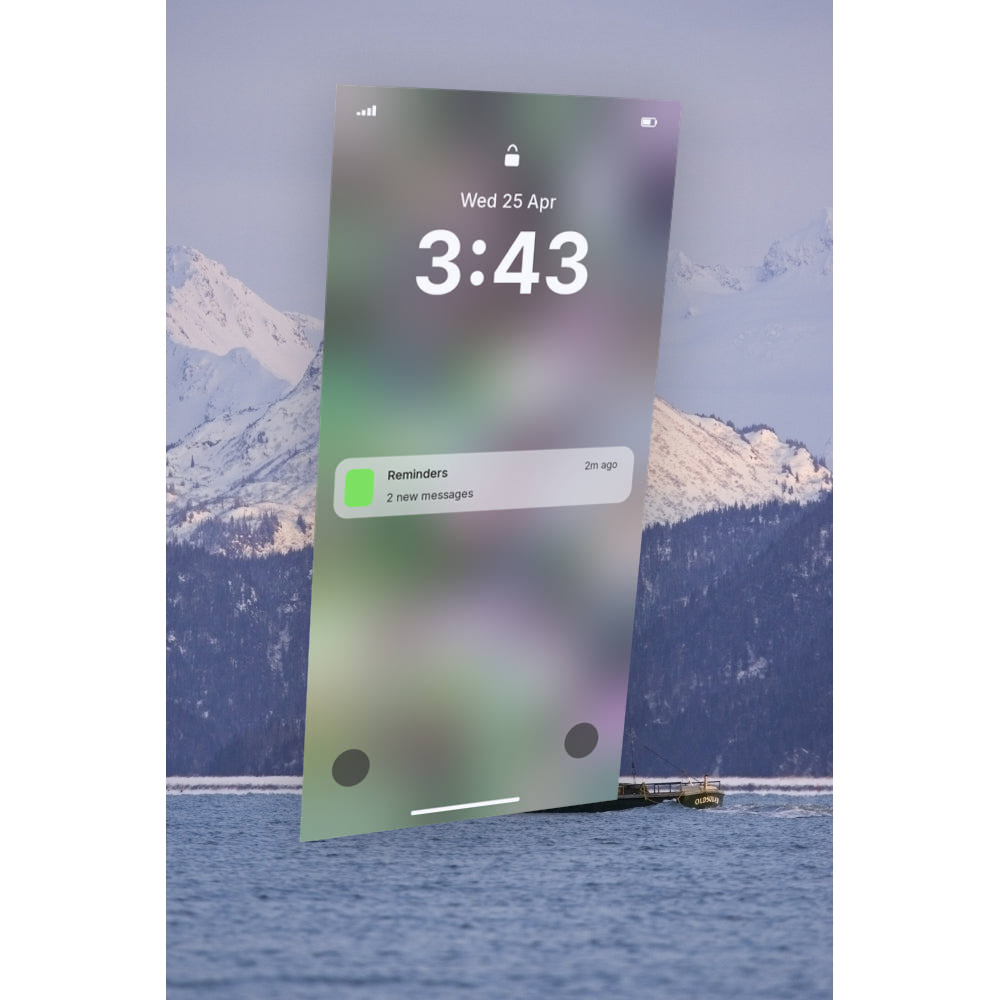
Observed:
3h43
